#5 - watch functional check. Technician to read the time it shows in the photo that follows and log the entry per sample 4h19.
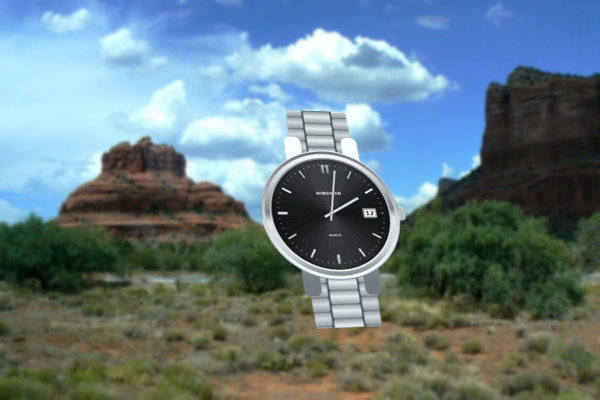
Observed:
2h02
